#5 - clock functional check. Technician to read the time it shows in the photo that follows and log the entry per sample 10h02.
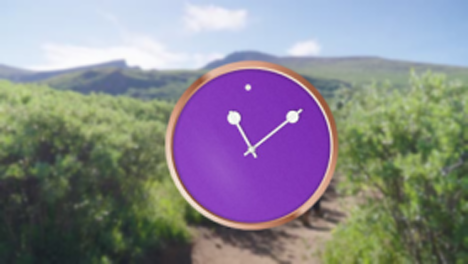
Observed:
11h09
